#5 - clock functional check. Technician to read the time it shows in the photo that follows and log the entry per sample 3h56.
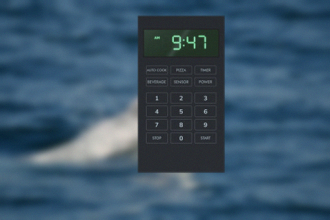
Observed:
9h47
